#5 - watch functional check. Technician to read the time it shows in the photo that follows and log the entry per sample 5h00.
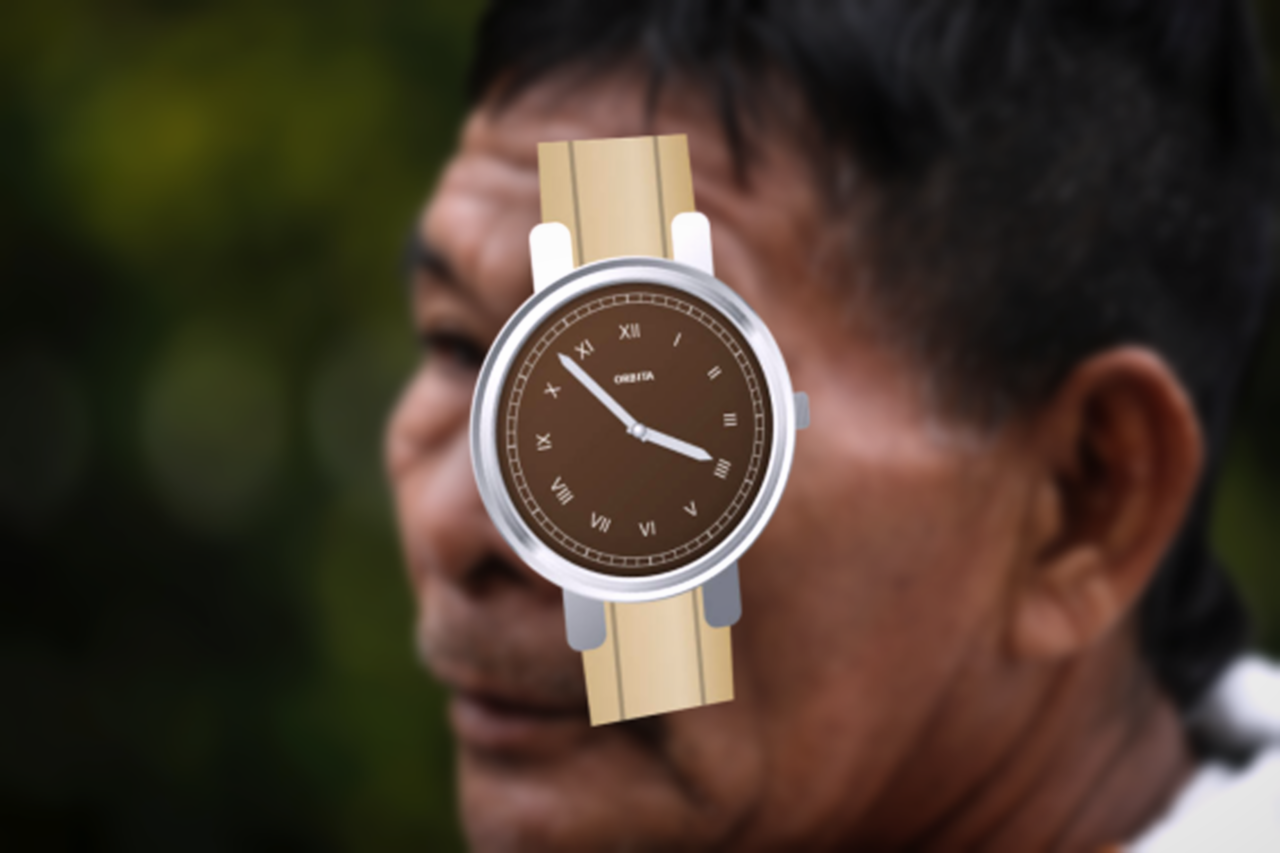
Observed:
3h53
